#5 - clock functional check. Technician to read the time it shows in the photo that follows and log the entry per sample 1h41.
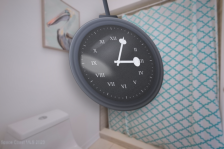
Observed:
3h04
